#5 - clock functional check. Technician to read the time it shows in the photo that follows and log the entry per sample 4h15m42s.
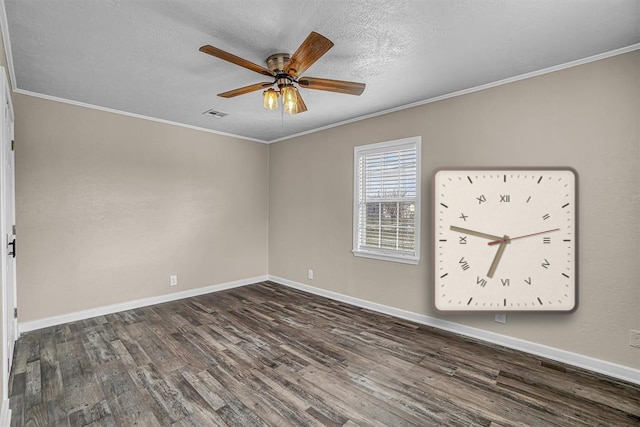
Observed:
6h47m13s
